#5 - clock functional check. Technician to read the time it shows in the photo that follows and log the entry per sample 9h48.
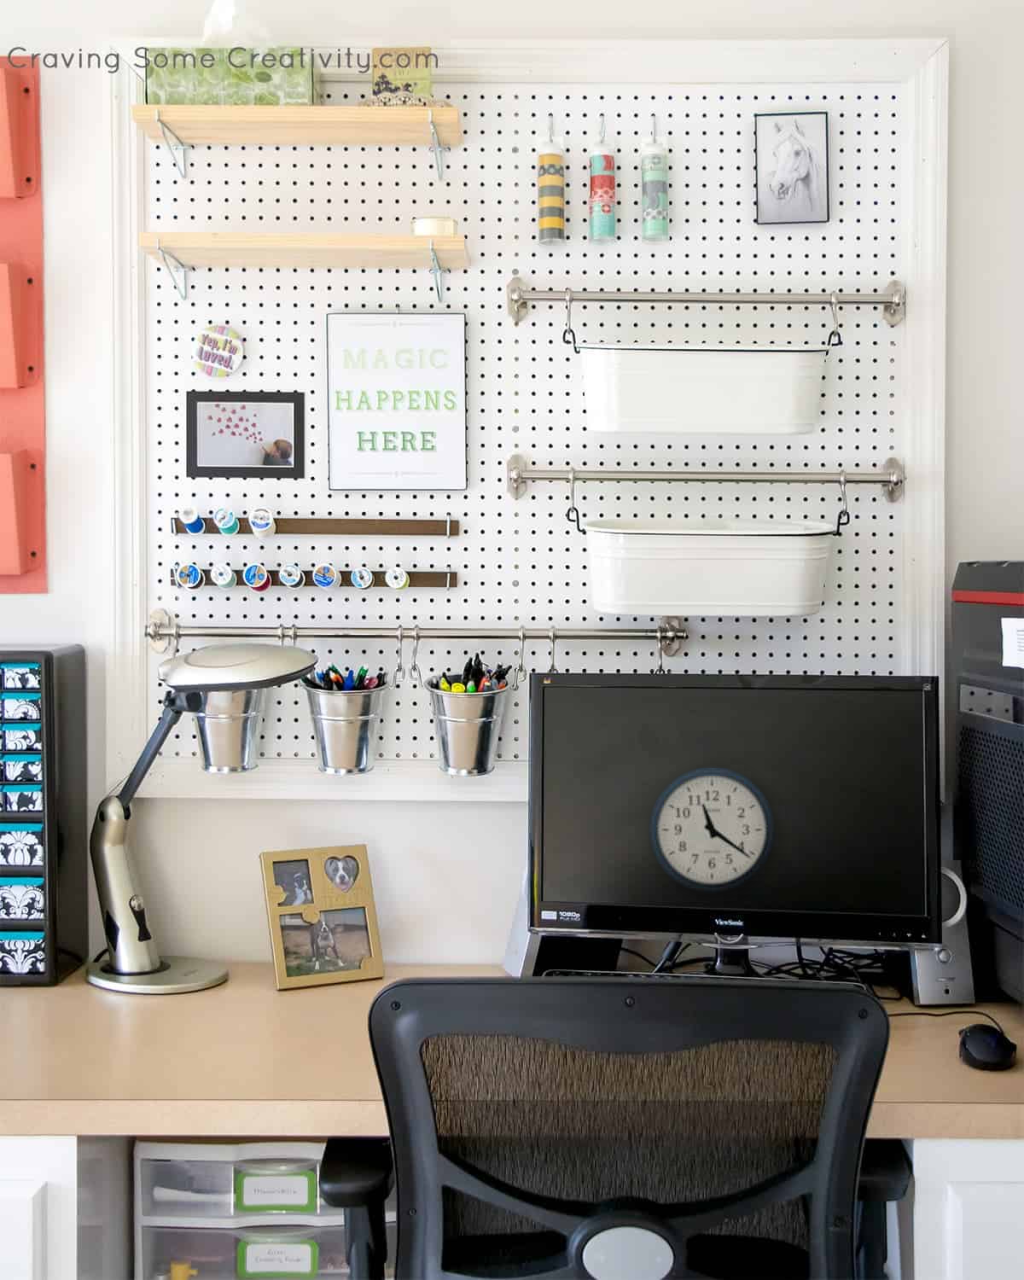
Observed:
11h21
